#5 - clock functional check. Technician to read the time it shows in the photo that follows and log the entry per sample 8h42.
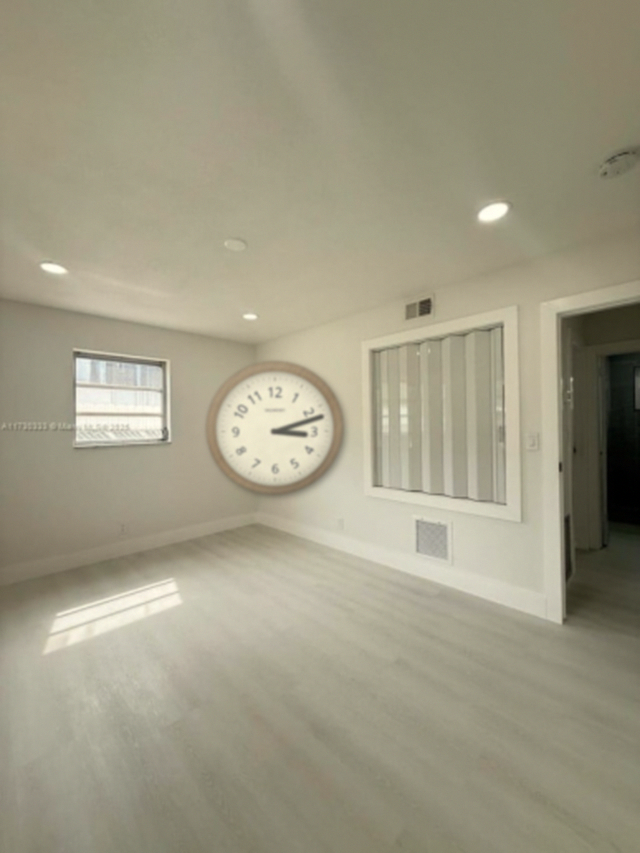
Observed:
3h12
